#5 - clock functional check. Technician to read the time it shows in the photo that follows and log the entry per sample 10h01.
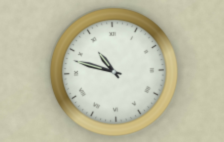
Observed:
10h48
